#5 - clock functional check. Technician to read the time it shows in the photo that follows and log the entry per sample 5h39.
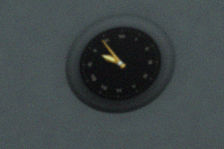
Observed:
9h54
